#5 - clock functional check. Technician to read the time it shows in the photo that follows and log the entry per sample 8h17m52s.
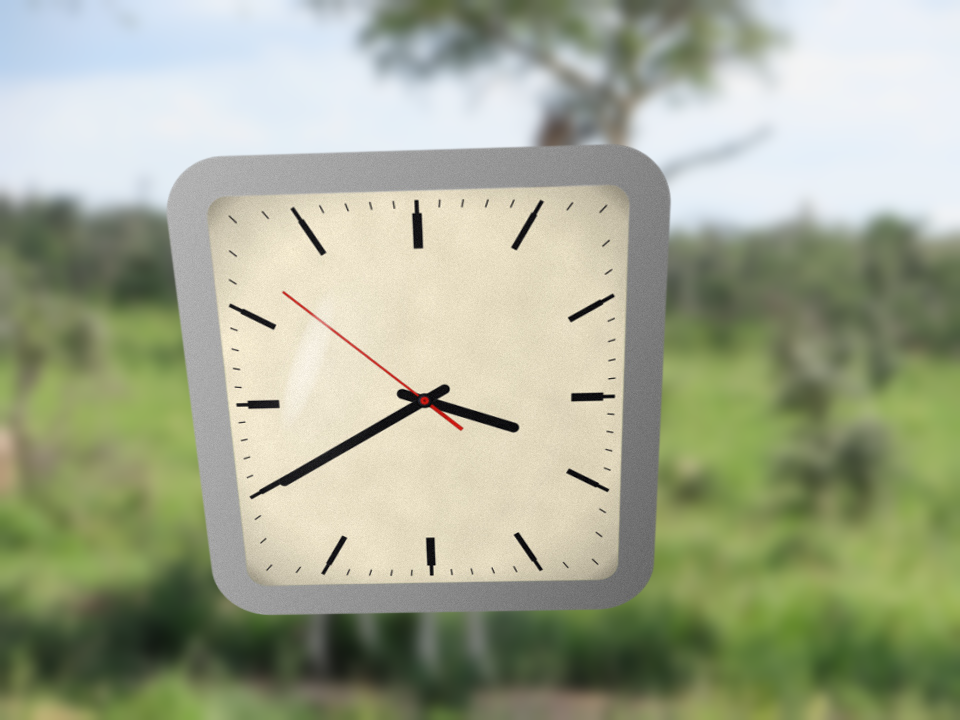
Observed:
3h39m52s
